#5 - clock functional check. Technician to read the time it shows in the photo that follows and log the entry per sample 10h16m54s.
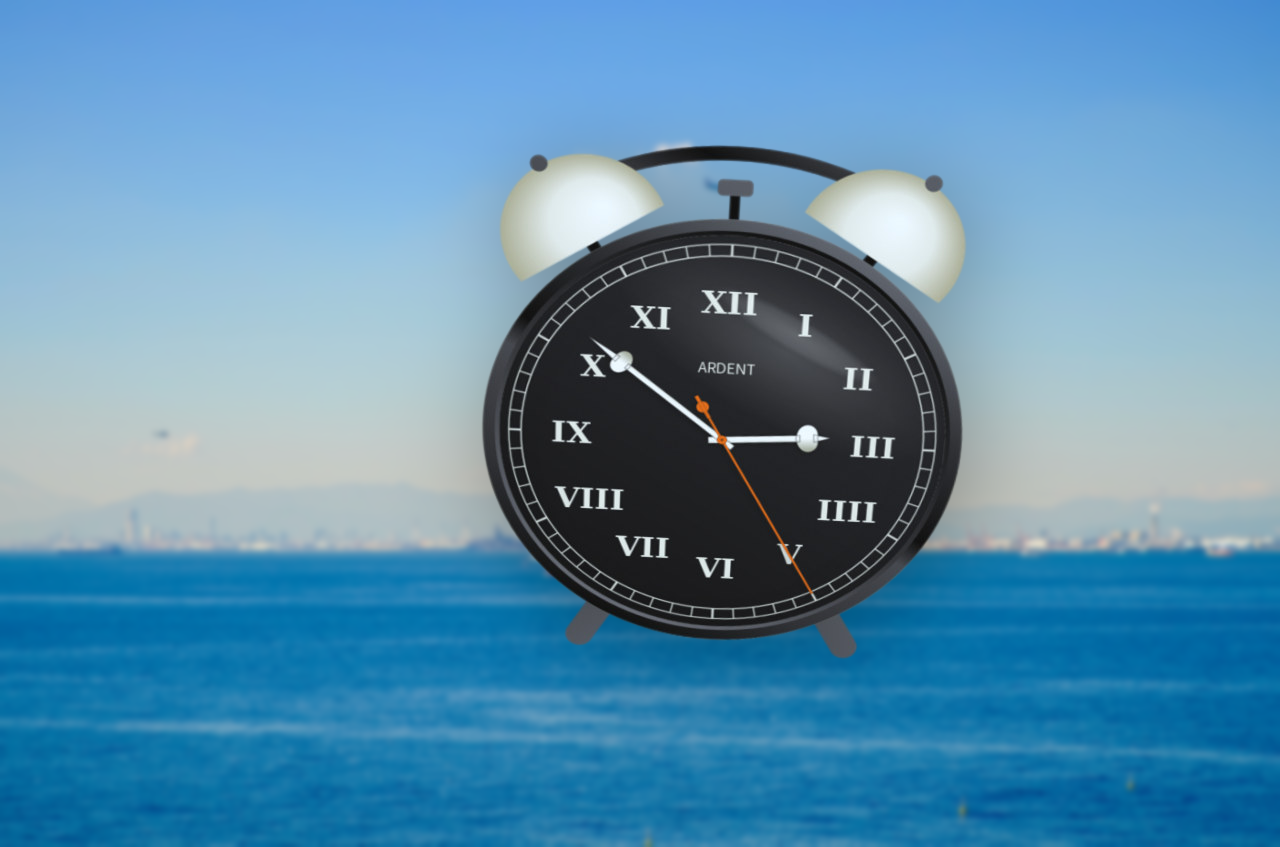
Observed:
2h51m25s
